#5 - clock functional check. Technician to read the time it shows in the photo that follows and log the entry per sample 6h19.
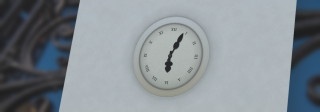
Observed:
6h04
